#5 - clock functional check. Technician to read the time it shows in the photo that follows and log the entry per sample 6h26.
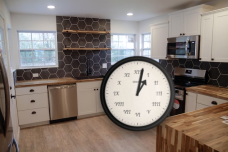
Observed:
1h02
